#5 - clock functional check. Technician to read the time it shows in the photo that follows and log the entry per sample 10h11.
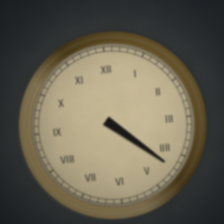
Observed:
4h22
